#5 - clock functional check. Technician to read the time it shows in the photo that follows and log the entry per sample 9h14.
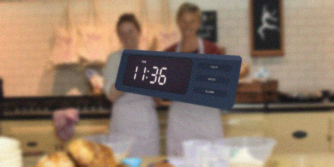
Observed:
11h36
